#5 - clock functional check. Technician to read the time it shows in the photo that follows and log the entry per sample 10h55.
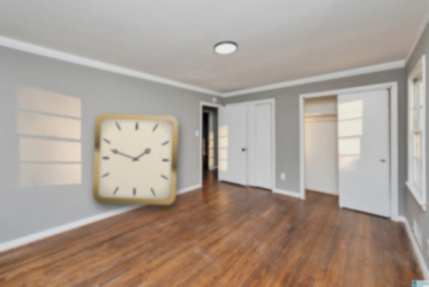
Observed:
1h48
